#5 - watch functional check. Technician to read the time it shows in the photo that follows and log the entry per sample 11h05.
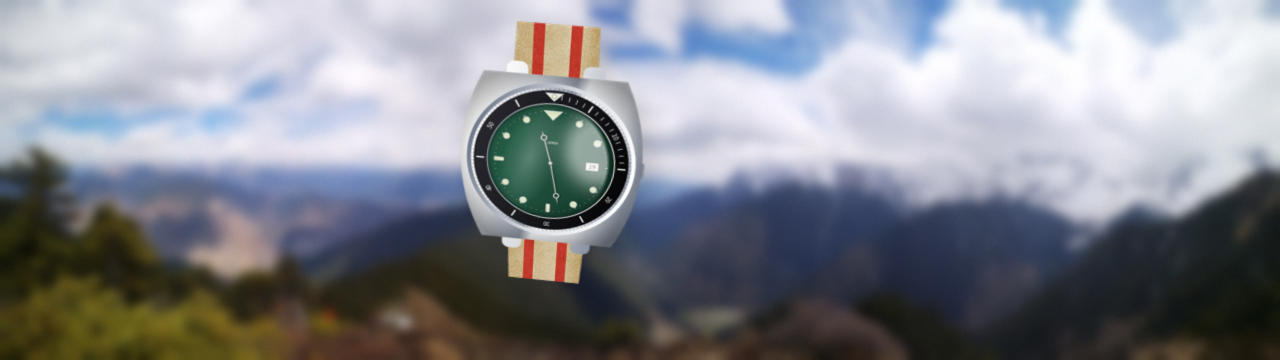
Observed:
11h28
